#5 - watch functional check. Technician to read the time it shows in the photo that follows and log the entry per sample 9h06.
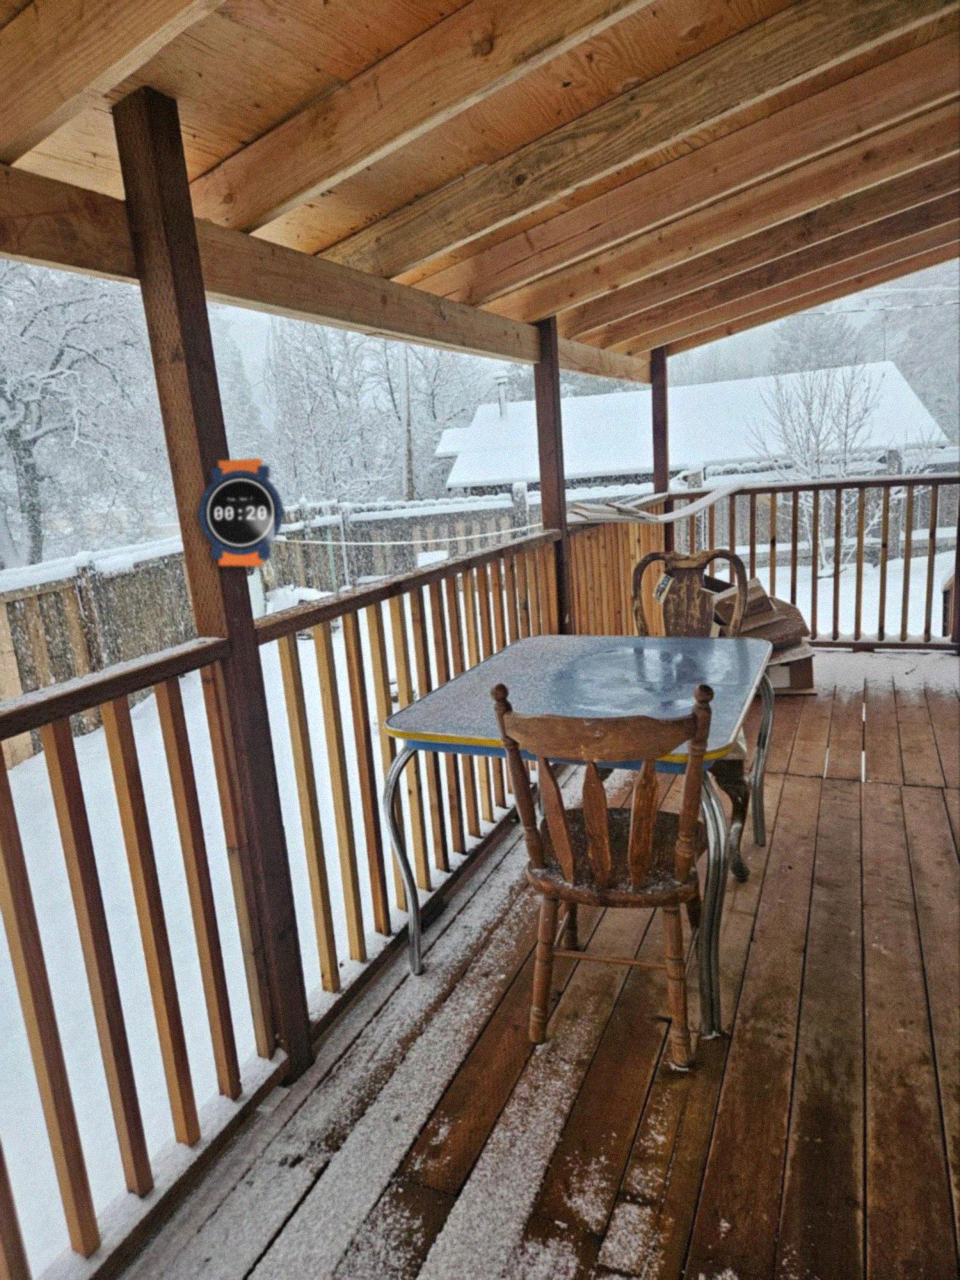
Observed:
0h20
